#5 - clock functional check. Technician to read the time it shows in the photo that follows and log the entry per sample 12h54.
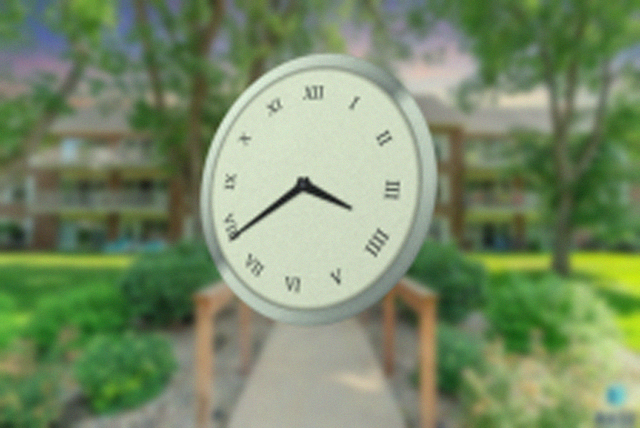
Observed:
3h39
